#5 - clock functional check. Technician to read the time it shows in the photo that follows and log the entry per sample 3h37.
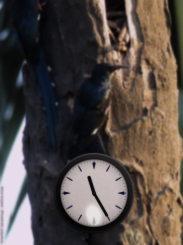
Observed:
11h25
